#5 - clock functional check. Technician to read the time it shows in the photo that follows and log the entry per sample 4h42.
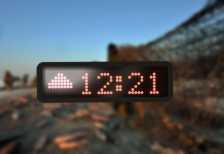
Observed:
12h21
